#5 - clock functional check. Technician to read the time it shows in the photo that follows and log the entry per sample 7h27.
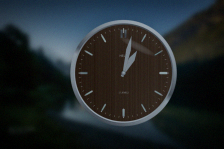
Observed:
1h02
